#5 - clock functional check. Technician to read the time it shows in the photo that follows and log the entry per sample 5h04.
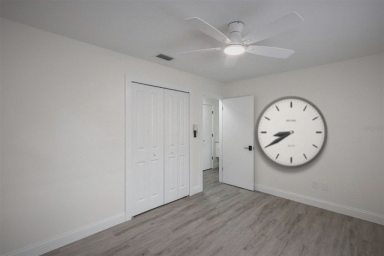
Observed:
8h40
